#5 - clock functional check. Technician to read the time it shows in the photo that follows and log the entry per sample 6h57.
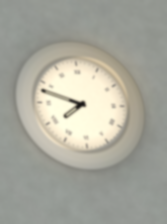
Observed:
7h48
